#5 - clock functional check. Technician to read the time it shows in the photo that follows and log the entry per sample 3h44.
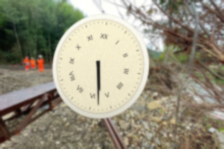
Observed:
5h28
